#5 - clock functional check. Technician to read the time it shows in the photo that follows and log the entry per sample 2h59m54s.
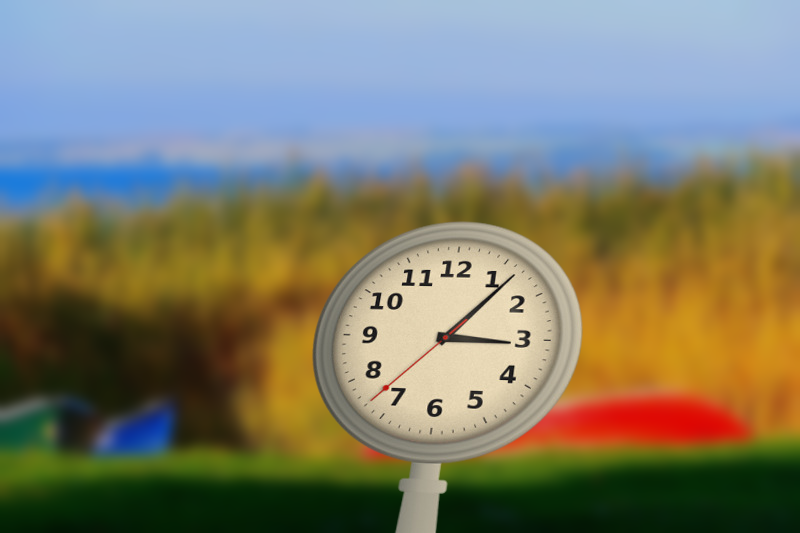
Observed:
3h06m37s
